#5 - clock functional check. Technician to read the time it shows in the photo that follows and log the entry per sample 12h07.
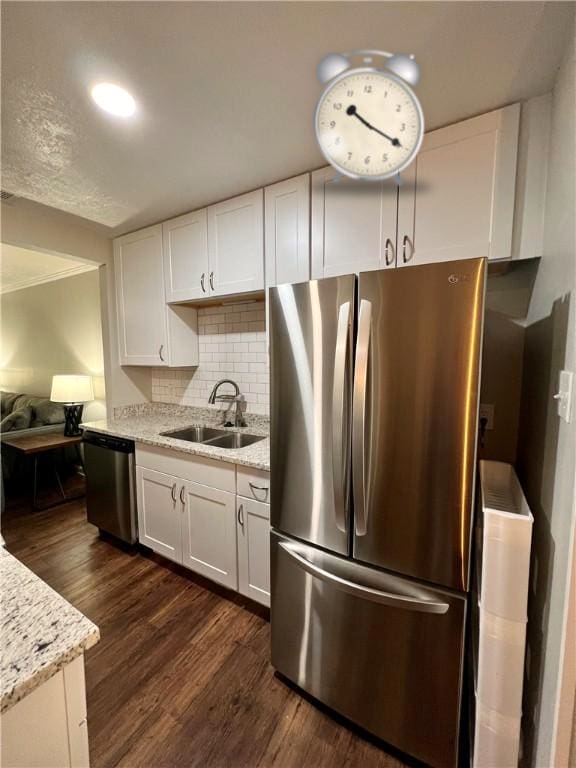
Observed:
10h20
